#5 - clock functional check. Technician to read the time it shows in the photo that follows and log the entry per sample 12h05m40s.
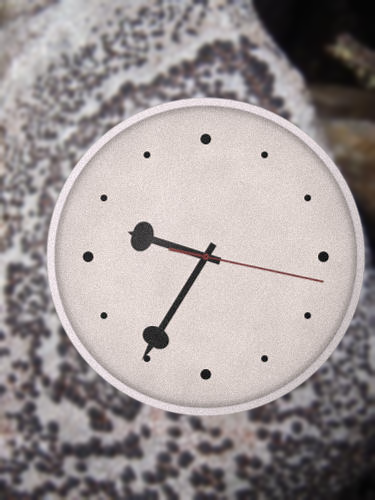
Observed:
9h35m17s
